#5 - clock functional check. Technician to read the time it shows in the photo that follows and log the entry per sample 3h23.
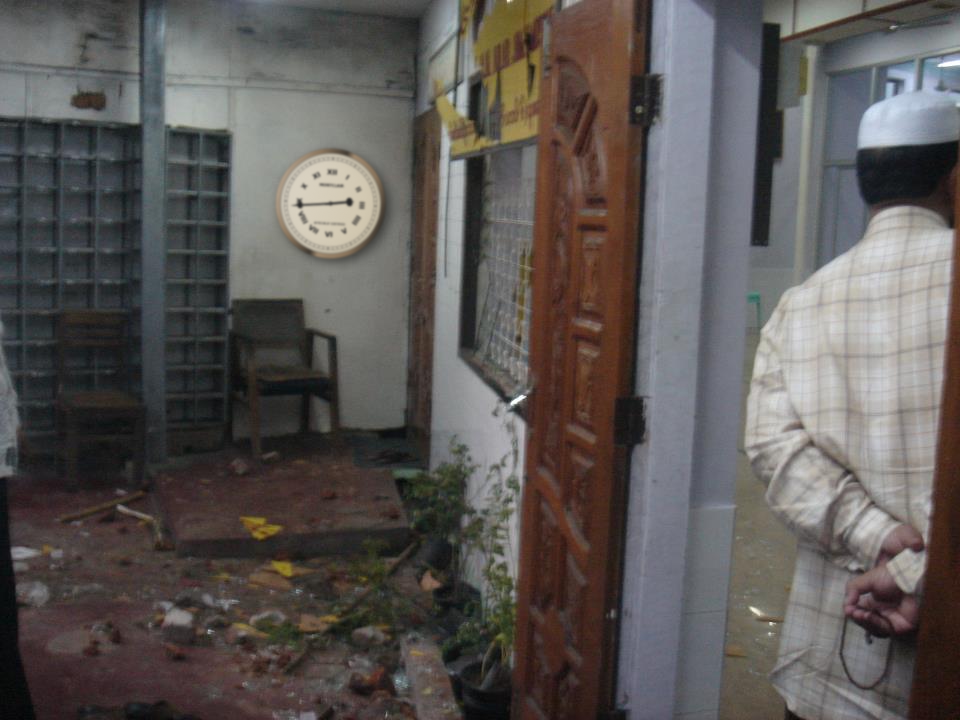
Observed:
2h44
